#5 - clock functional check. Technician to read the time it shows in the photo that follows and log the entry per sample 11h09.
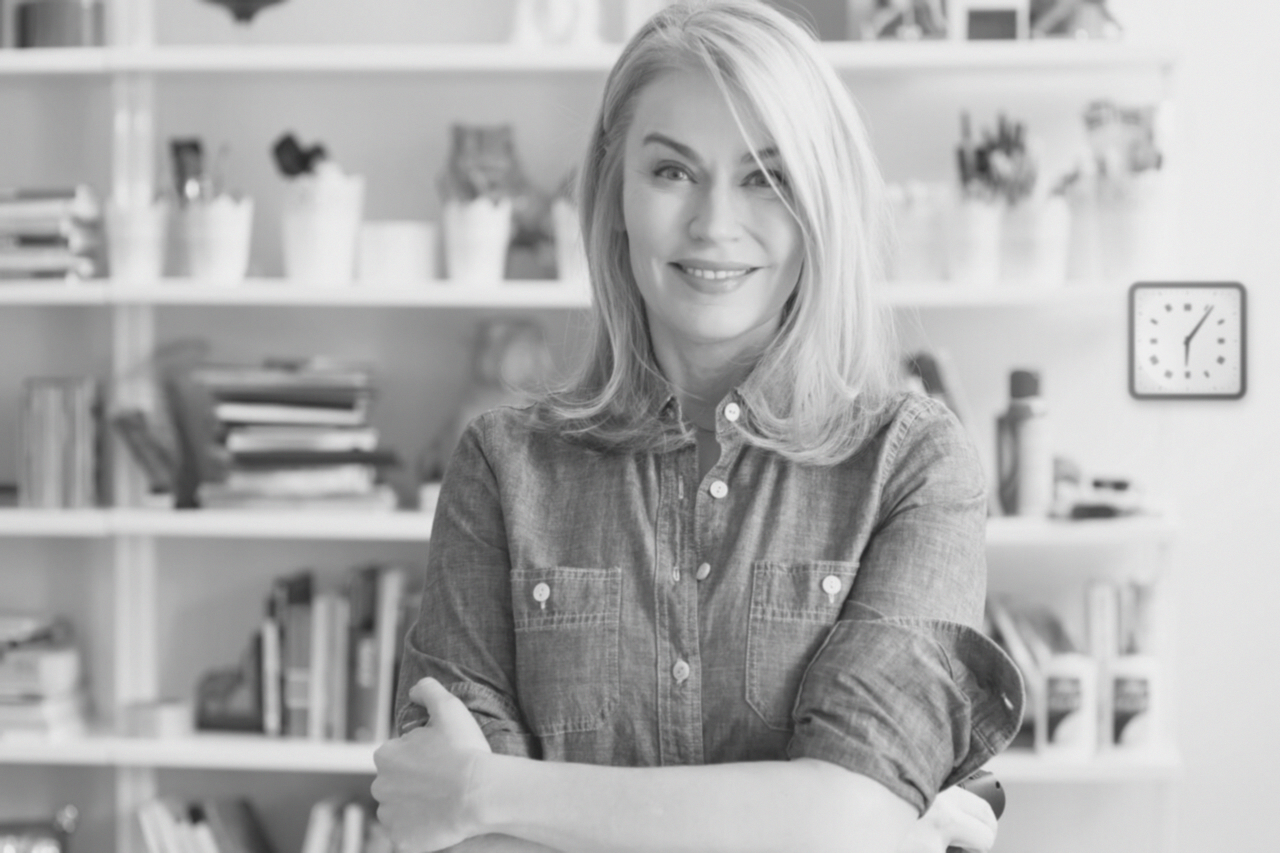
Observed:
6h06
